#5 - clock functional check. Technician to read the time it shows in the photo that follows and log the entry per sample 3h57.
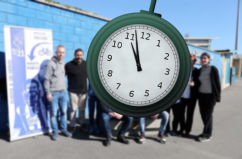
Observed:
10h57
